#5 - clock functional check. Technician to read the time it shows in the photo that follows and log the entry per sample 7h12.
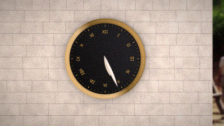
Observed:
5h26
